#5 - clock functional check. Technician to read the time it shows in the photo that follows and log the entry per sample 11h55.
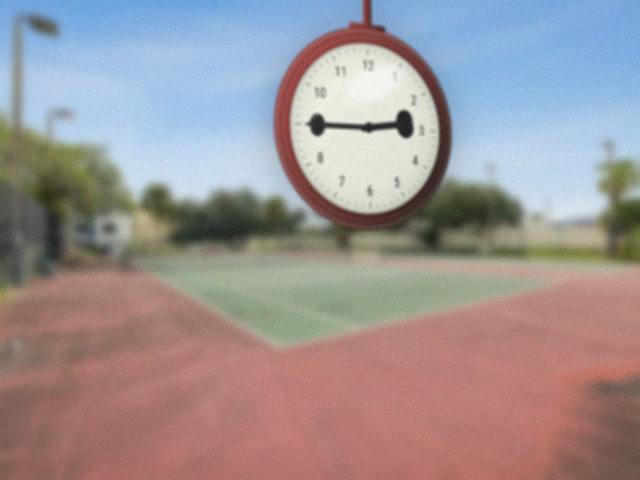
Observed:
2h45
